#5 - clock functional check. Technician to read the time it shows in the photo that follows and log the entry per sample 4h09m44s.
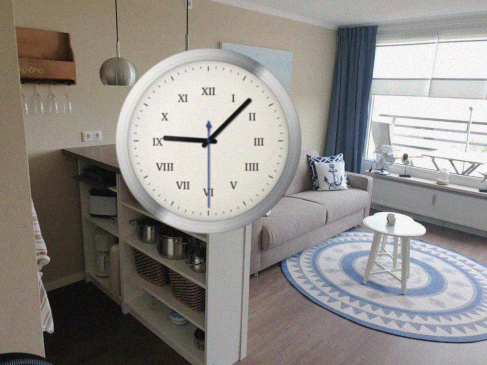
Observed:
9h07m30s
